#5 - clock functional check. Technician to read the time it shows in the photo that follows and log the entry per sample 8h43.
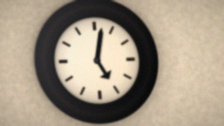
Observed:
5h02
